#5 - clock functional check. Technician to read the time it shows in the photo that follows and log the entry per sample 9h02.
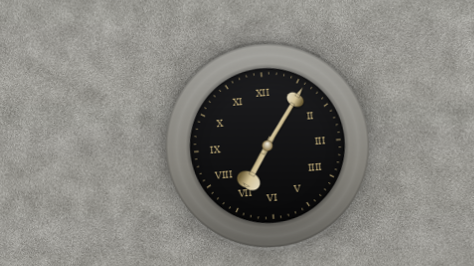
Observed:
7h06
